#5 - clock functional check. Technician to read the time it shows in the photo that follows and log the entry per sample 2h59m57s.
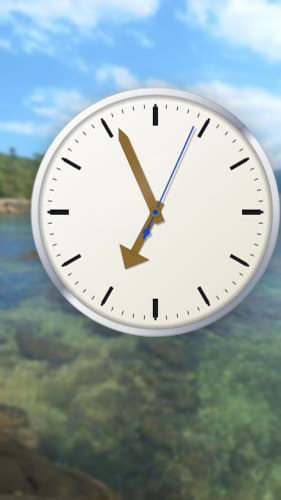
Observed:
6h56m04s
